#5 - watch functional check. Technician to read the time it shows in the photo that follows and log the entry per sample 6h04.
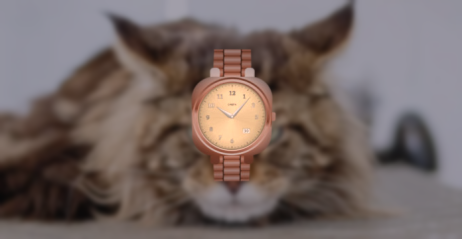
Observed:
10h07
